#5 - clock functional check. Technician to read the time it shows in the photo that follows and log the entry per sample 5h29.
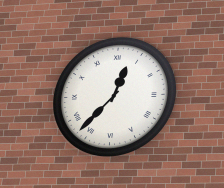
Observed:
12h37
